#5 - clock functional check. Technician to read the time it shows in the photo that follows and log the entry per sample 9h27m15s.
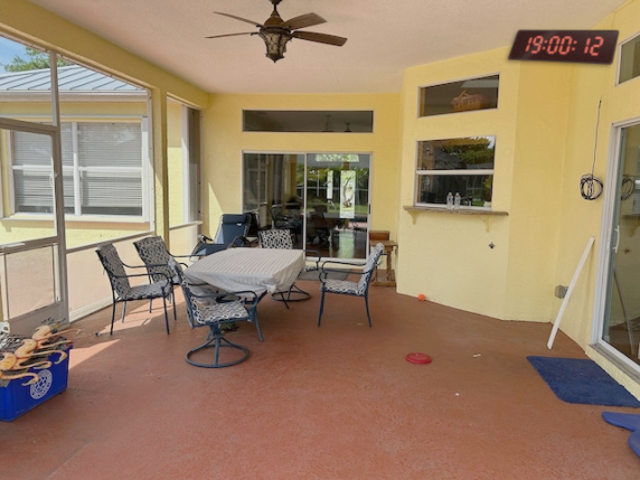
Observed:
19h00m12s
